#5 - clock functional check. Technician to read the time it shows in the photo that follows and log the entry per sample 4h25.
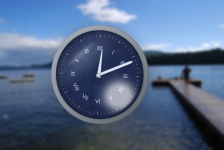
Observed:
12h11
